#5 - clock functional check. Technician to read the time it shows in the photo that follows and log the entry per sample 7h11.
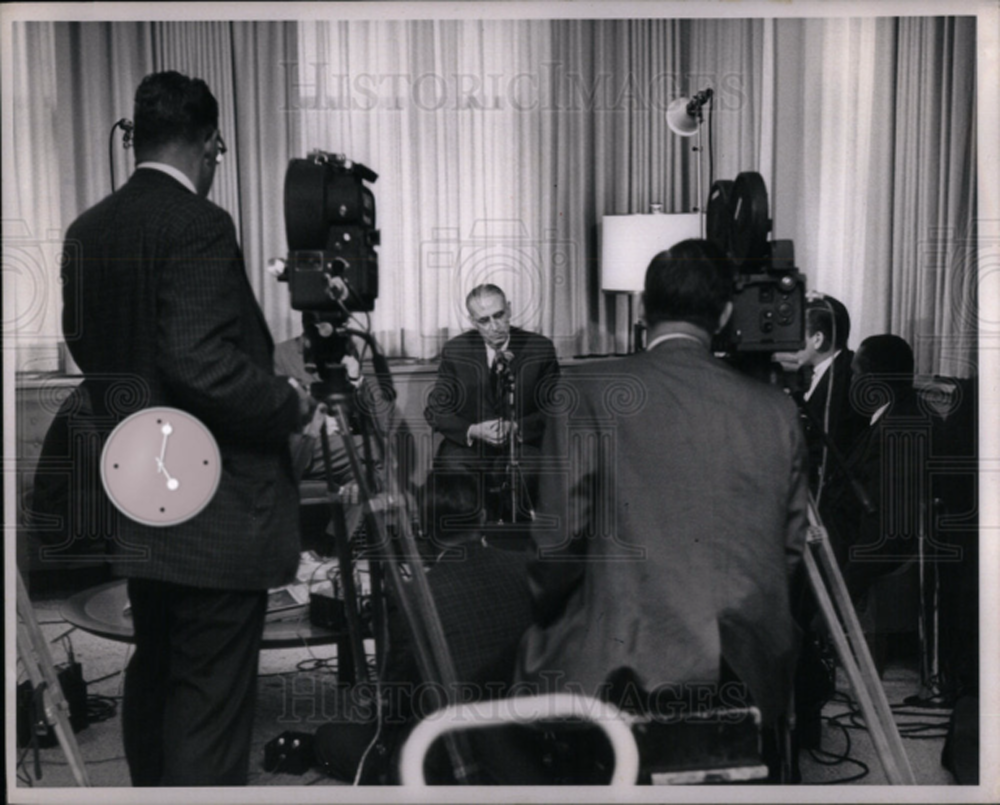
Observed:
5h02
